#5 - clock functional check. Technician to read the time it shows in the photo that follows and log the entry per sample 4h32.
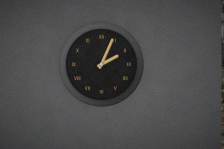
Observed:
2h04
